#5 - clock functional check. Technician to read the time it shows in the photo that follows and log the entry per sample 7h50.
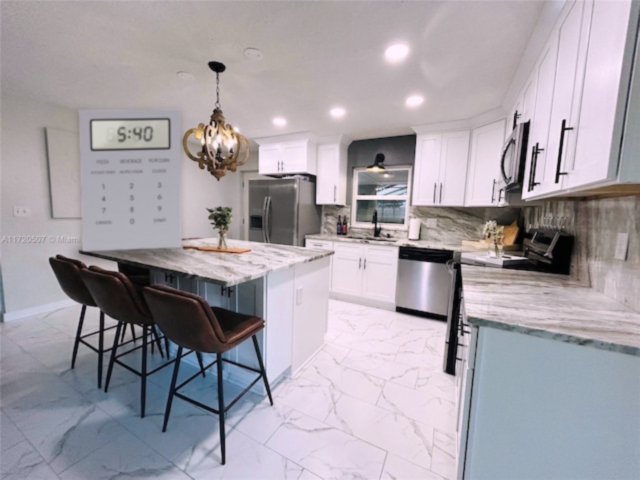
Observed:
5h40
